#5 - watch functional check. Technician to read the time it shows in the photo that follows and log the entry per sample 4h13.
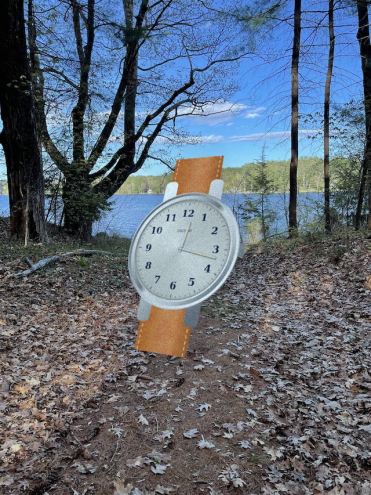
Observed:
12h17
